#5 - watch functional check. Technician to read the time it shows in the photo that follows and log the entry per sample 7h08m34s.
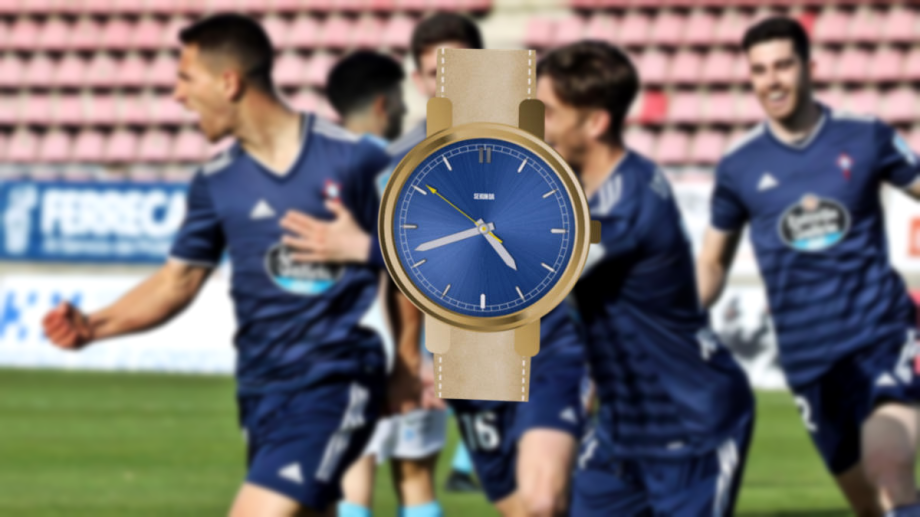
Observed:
4h41m51s
